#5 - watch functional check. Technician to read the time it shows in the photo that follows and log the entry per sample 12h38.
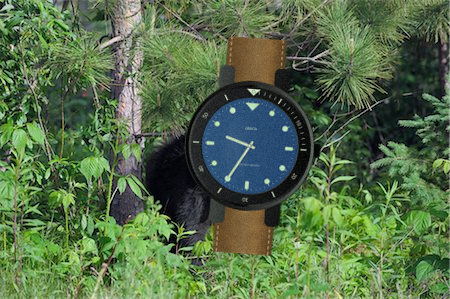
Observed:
9h35
